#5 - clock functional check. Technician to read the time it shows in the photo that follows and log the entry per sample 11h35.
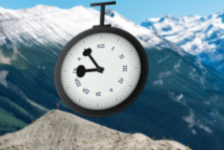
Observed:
8h54
